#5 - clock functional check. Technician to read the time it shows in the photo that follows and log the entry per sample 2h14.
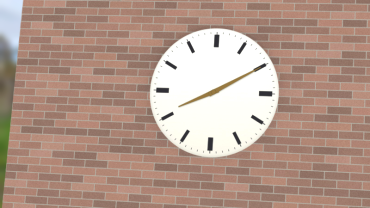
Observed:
8h10
